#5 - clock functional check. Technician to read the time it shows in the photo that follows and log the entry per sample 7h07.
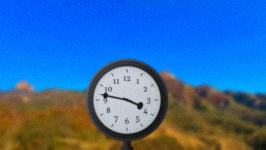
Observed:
3h47
